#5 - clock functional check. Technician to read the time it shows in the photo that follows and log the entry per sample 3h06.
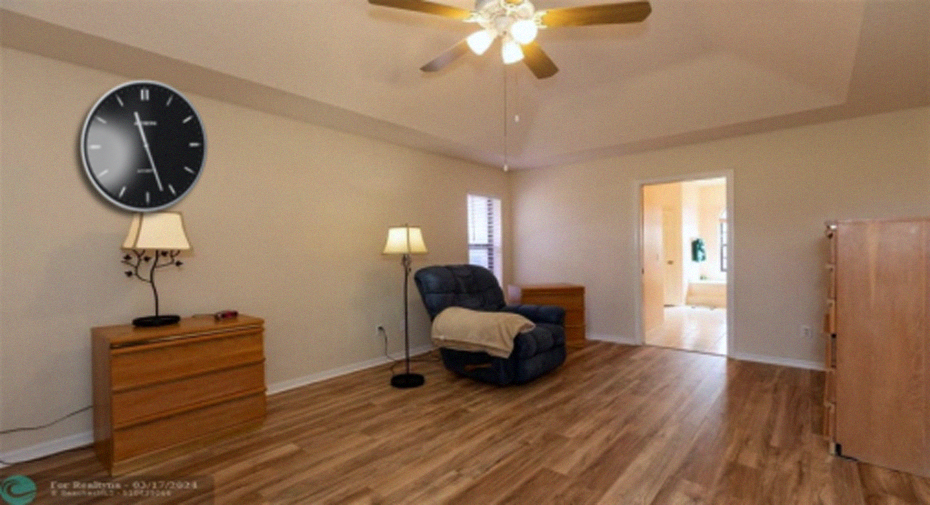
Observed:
11h27
